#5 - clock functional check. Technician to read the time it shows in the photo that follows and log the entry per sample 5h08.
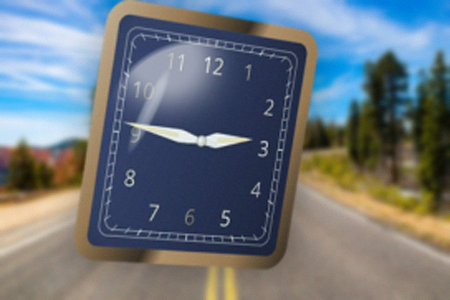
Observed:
2h46
